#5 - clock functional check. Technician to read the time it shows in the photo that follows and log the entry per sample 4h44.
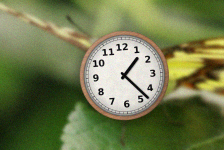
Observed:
1h23
